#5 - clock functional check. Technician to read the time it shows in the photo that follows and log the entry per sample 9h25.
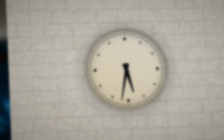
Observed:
5h32
